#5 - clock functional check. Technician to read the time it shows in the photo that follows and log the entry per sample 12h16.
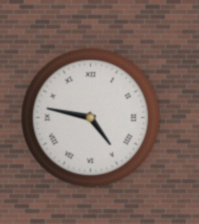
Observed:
4h47
